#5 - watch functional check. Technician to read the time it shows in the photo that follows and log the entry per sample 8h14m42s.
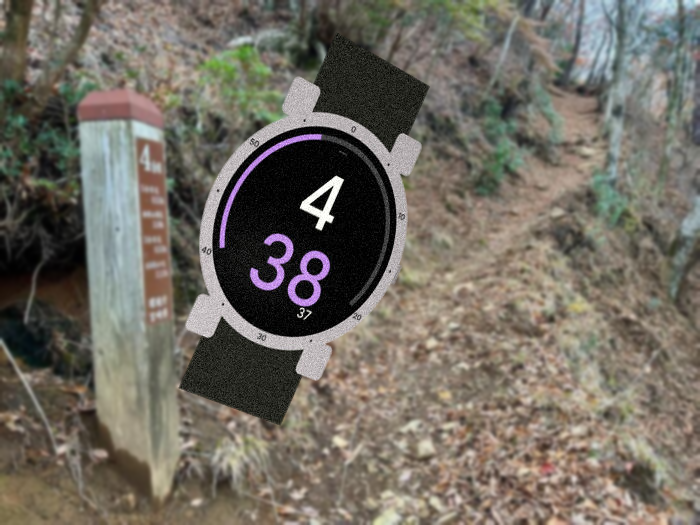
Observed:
4h38m37s
